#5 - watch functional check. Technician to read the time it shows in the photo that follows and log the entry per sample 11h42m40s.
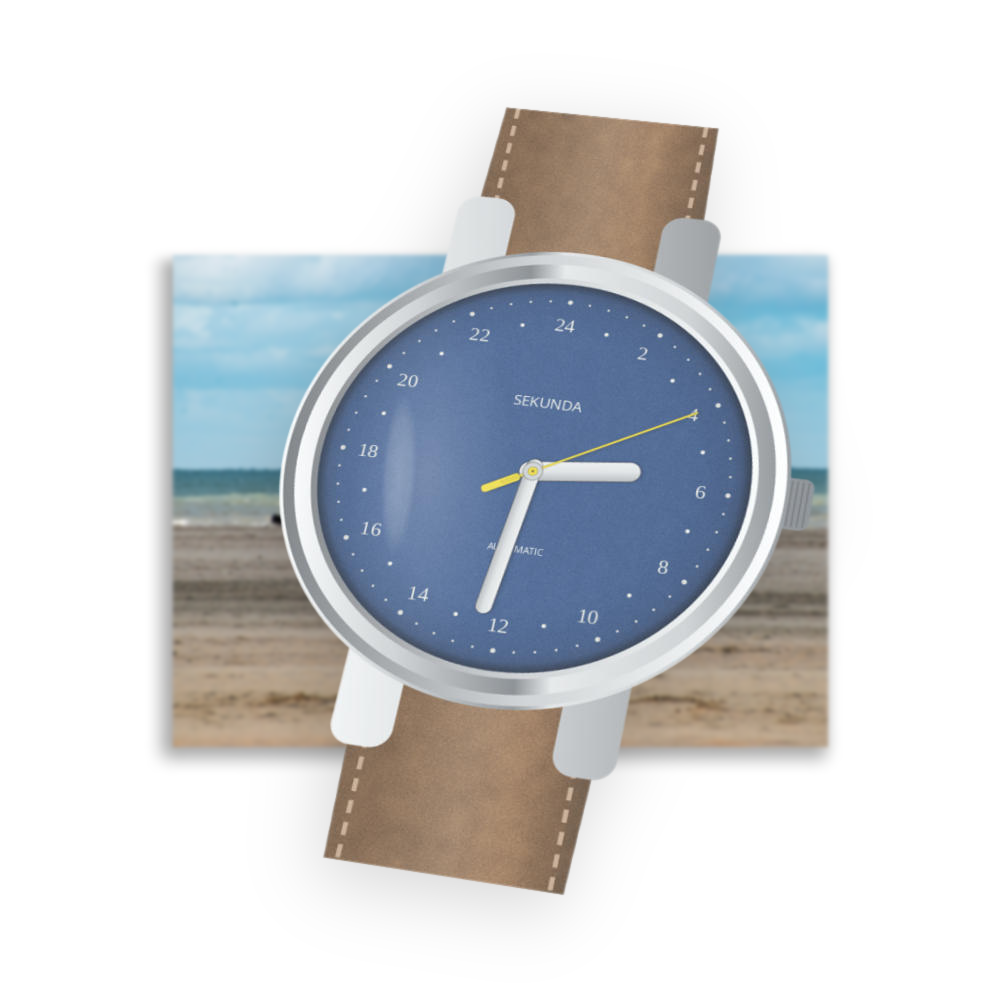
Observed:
5h31m10s
